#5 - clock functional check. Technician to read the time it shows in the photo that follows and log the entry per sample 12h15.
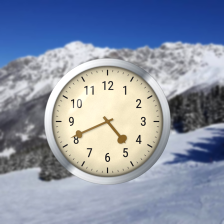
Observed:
4h41
